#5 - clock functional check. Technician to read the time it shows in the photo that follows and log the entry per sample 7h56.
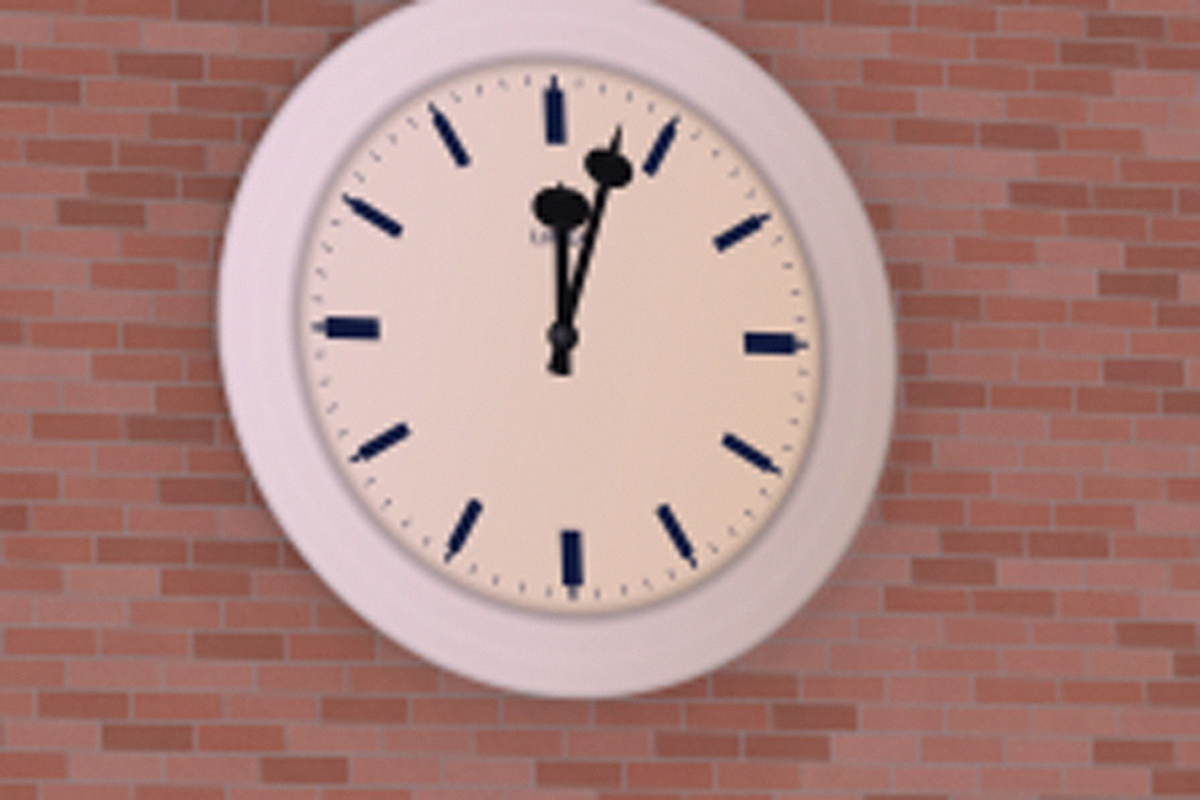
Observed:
12h03
